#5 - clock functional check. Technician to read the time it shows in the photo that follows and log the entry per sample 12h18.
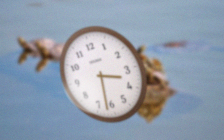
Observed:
3h32
